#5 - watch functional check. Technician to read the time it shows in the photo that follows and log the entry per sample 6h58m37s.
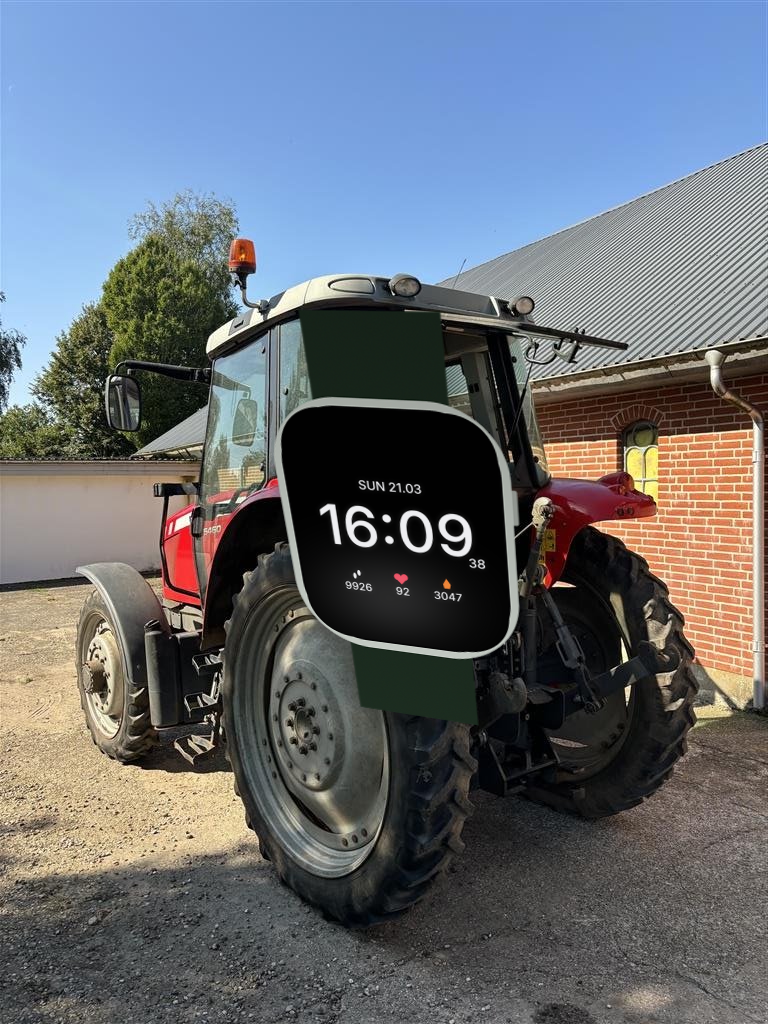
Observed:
16h09m38s
